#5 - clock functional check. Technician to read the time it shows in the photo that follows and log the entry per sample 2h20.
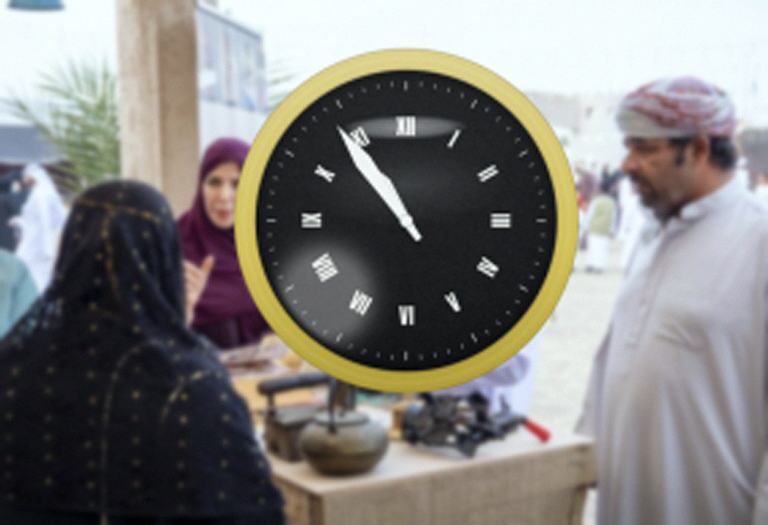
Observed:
10h54
